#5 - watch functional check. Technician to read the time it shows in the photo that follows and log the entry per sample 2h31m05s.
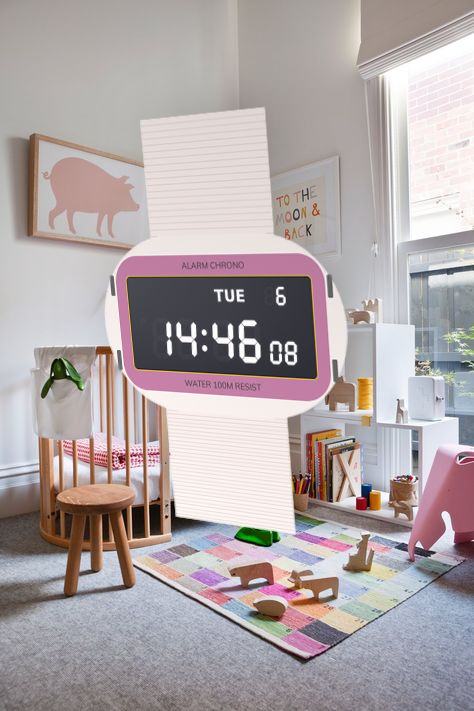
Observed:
14h46m08s
